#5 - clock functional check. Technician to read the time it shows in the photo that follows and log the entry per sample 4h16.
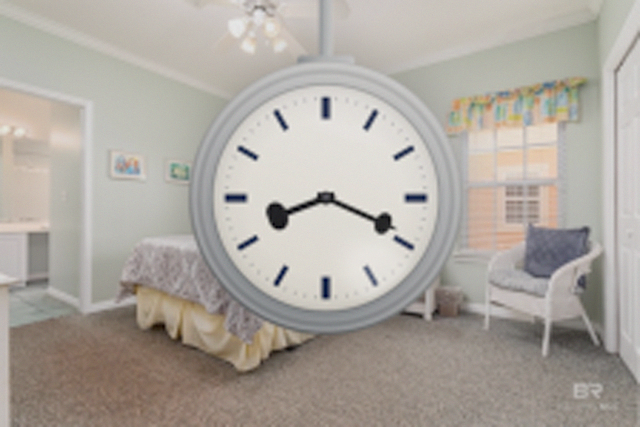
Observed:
8h19
